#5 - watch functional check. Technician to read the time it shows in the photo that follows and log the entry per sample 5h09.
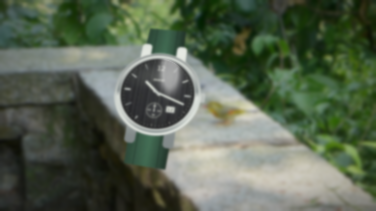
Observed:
10h18
